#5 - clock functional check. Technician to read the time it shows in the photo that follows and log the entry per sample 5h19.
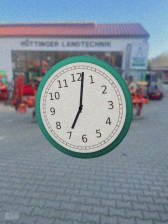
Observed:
7h02
